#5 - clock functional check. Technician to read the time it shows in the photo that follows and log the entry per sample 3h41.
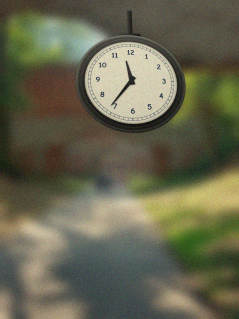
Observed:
11h36
